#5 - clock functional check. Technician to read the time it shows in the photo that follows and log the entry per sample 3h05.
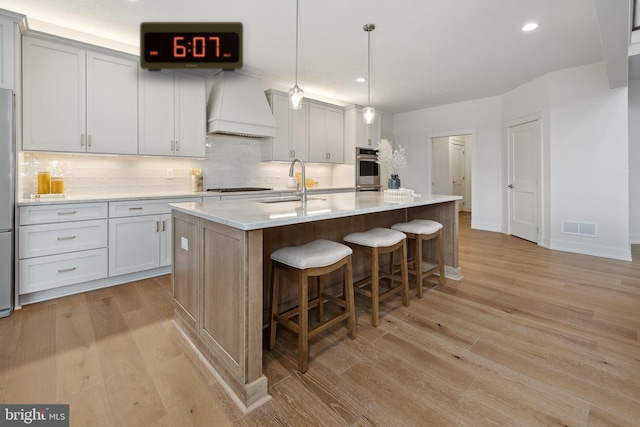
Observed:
6h07
